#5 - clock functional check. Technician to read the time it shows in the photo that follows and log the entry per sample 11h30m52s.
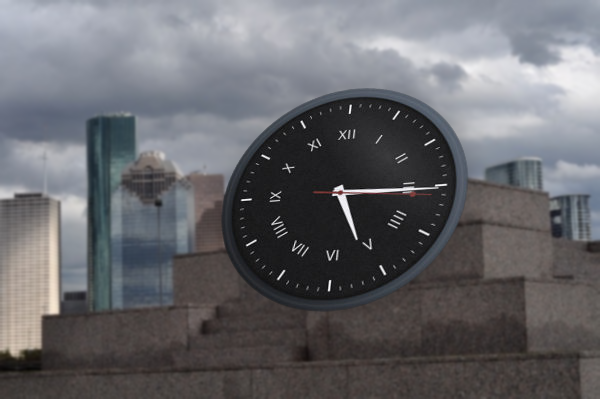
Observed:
5h15m16s
